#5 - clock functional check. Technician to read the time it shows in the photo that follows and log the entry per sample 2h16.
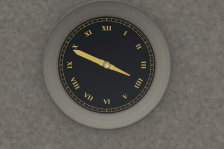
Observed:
3h49
